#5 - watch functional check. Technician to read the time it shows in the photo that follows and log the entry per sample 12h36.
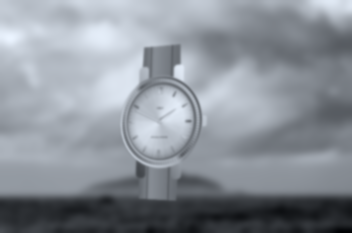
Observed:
1h49
